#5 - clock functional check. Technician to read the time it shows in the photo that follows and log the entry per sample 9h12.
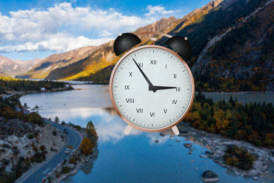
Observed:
2h54
